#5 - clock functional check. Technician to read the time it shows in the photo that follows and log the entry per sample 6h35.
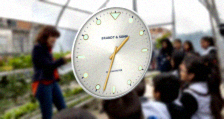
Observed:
1h33
